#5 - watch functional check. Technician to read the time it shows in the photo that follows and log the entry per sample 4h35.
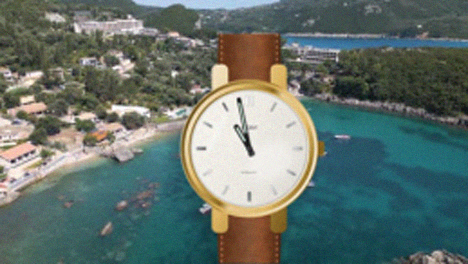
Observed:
10h58
